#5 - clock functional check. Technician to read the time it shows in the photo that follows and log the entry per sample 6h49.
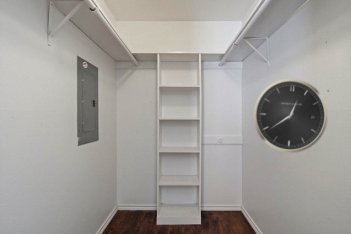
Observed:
12h39
